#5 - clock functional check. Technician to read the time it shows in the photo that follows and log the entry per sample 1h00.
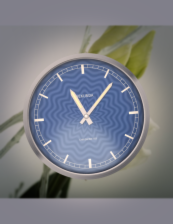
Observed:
11h07
